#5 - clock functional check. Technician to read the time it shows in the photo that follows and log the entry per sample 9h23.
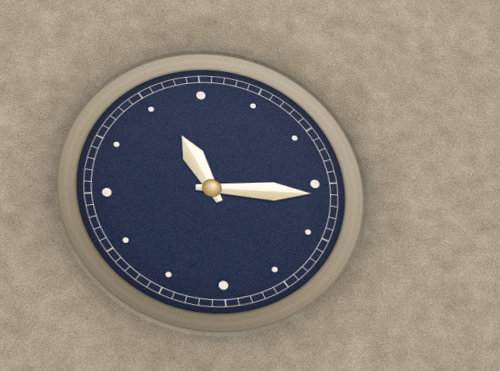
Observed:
11h16
